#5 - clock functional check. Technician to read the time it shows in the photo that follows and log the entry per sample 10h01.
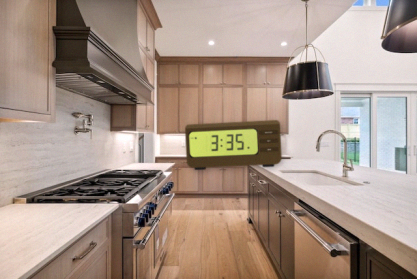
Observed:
3h35
